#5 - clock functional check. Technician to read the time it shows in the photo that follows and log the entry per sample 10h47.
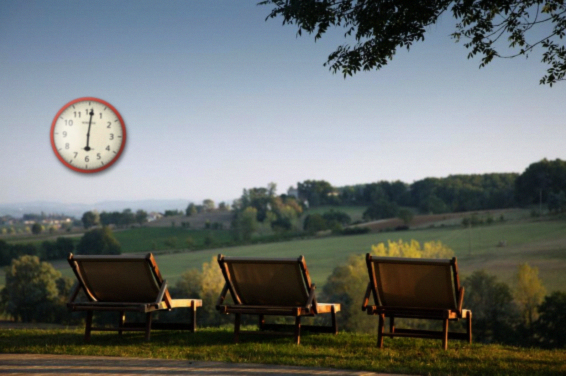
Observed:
6h01
